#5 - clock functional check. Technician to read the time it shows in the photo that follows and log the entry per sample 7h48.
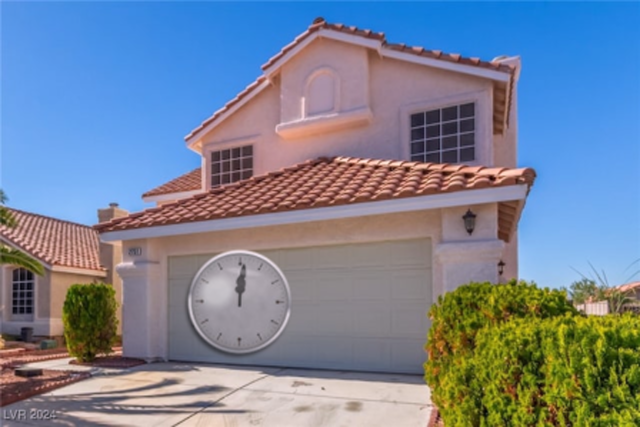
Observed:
12h01
